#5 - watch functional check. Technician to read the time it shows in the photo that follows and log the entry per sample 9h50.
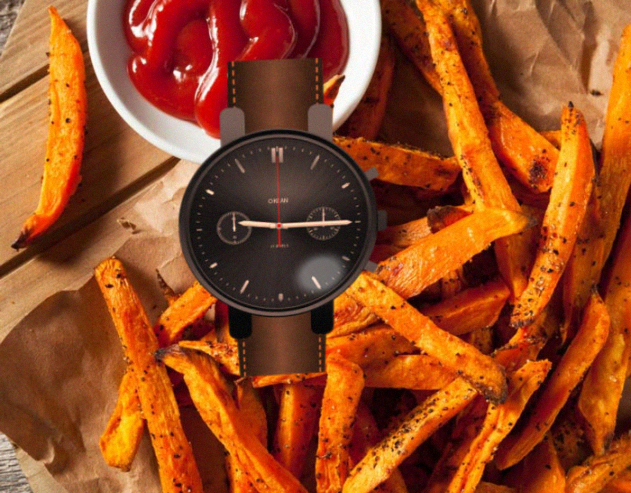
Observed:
9h15
